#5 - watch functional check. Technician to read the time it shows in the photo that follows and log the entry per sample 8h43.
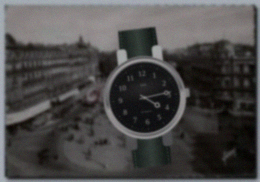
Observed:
4h14
